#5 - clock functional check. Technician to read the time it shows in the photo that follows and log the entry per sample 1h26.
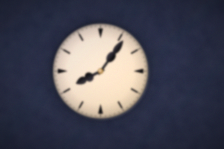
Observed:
8h06
